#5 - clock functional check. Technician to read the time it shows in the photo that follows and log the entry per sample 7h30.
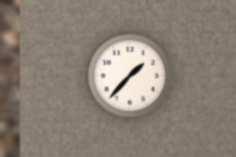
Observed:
1h37
